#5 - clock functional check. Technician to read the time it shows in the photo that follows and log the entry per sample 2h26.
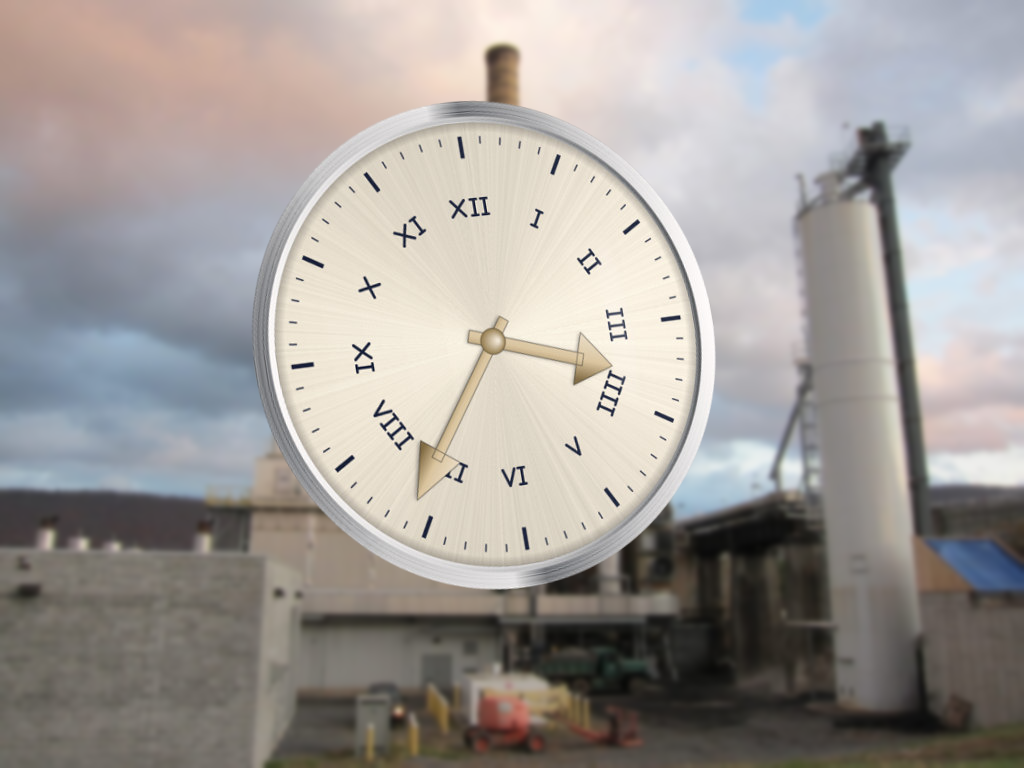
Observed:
3h36
